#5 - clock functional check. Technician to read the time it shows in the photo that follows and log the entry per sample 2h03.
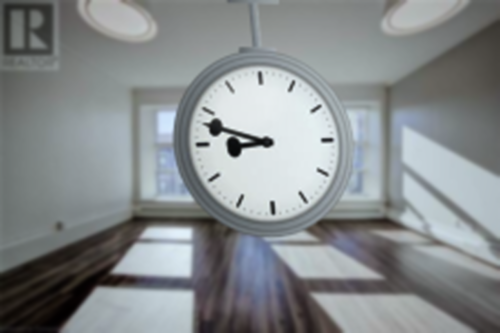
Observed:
8h48
